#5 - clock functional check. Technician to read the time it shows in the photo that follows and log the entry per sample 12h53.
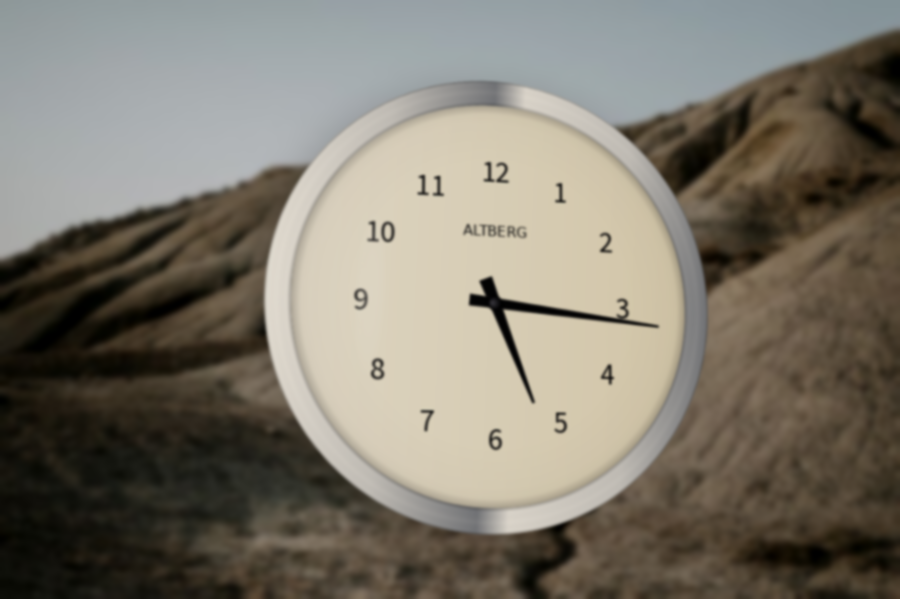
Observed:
5h16
